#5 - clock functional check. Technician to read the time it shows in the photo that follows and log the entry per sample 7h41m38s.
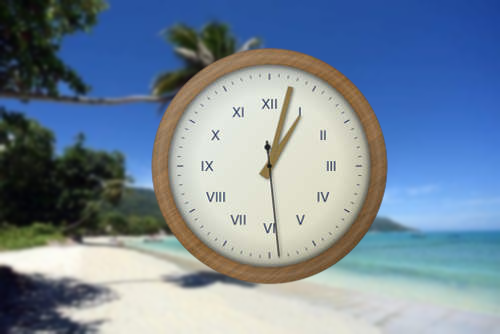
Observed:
1h02m29s
